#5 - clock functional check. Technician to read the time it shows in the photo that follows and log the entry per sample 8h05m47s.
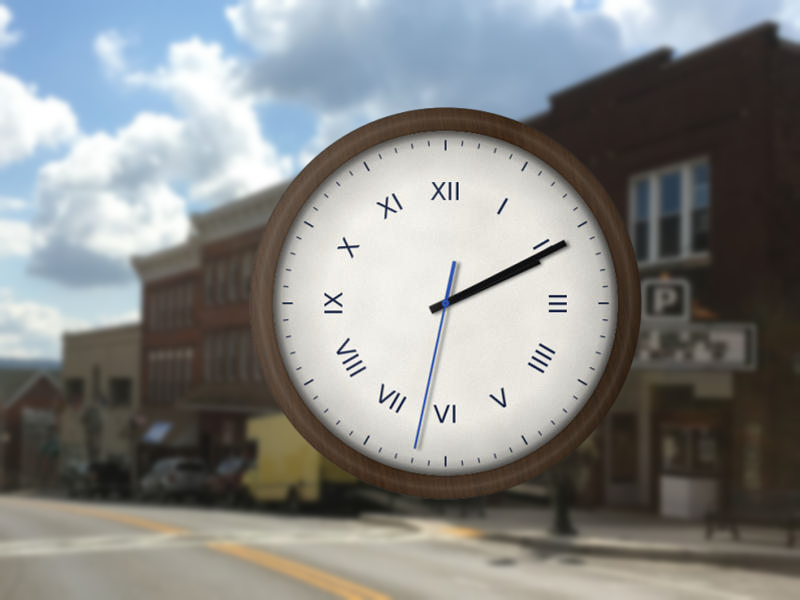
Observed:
2h10m32s
